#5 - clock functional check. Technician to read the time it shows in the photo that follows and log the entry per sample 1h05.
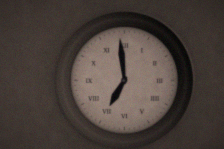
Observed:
6h59
